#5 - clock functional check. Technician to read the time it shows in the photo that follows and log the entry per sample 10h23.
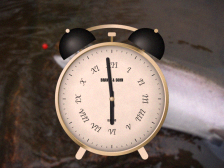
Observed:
5h59
